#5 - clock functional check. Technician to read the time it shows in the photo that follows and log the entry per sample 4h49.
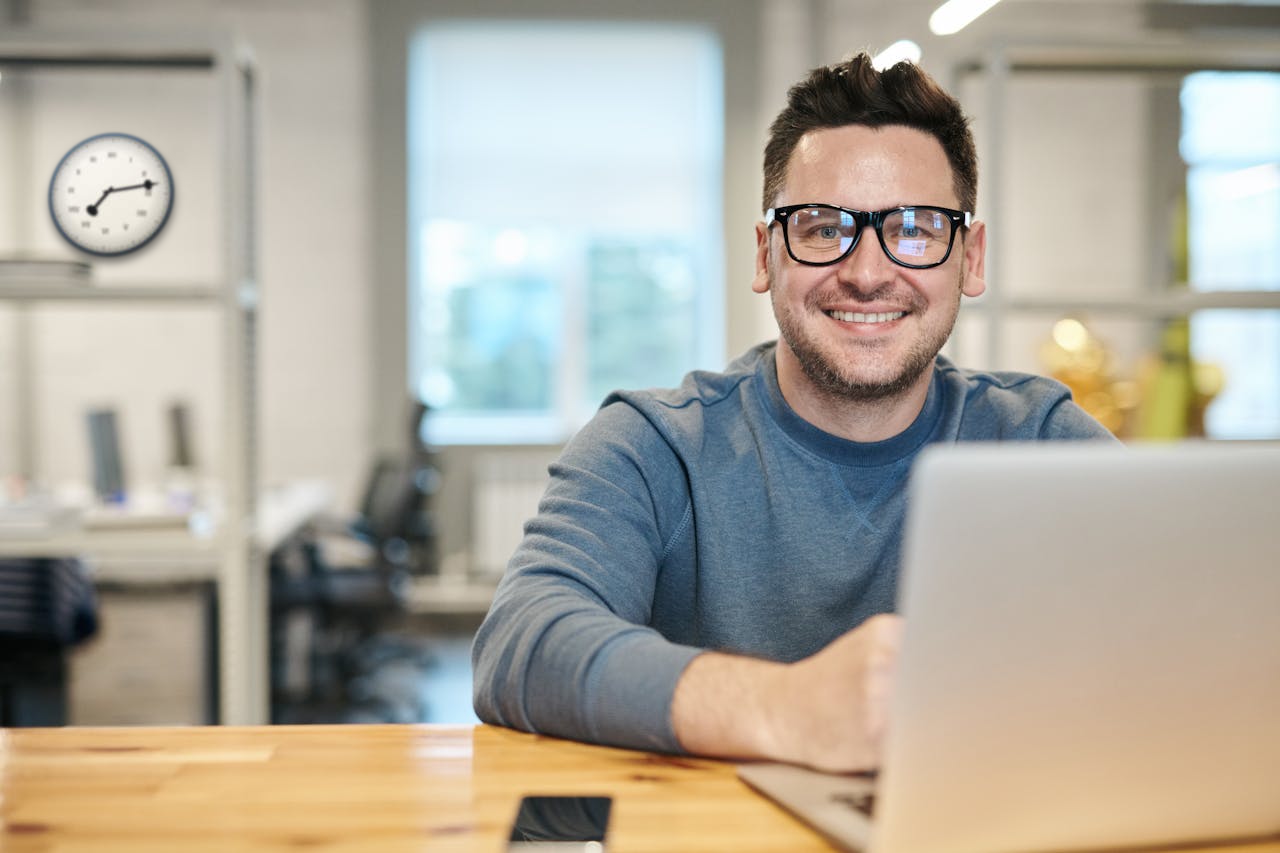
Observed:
7h13
